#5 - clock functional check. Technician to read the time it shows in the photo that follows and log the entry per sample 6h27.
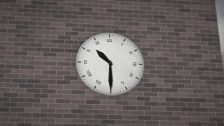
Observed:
10h30
